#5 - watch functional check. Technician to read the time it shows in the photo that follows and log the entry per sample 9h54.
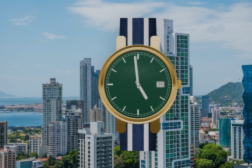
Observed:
4h59
